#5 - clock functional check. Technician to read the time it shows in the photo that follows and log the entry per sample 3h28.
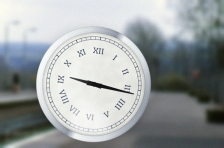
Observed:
9h16
